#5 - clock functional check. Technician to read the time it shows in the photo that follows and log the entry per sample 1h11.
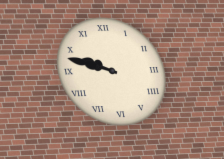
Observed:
9h48
